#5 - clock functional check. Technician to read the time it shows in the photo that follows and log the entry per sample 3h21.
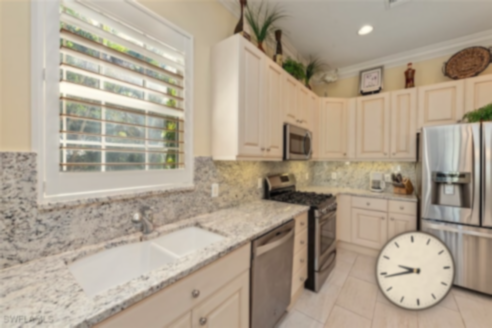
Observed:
9h44
